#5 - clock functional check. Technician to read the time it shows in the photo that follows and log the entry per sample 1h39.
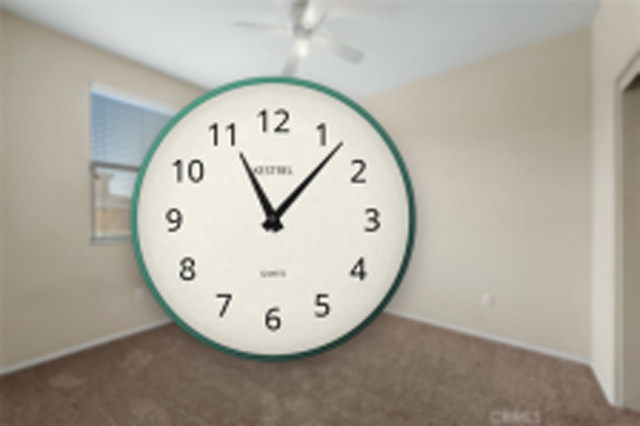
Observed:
11h07
